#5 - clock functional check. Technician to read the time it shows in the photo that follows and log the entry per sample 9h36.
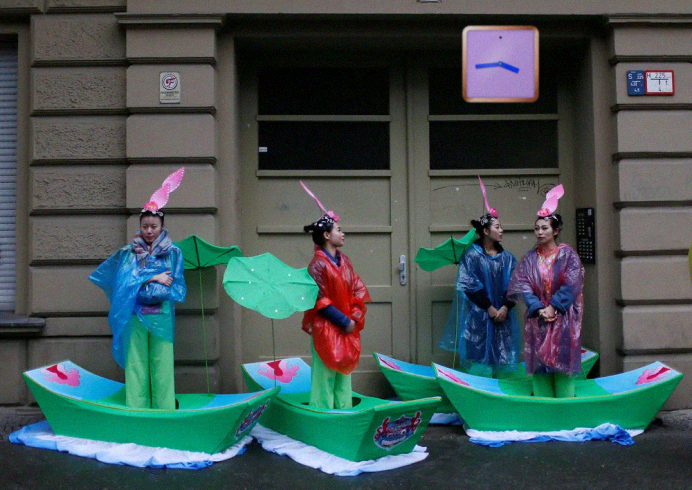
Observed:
3h44
